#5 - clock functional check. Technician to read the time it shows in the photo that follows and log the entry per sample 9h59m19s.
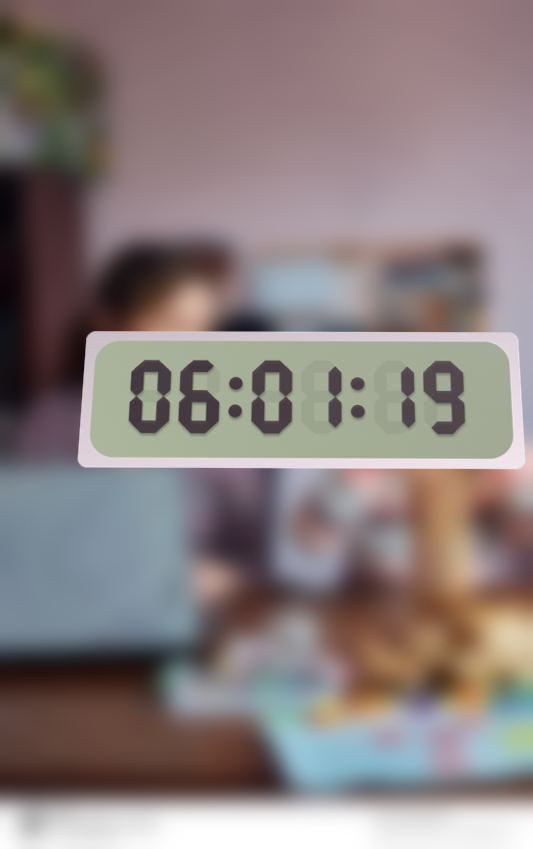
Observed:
6h01m19s
